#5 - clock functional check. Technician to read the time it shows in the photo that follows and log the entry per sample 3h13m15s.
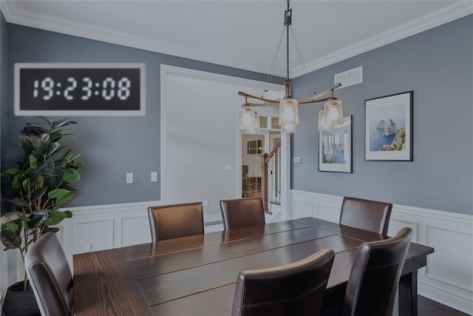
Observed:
19h23m08s
